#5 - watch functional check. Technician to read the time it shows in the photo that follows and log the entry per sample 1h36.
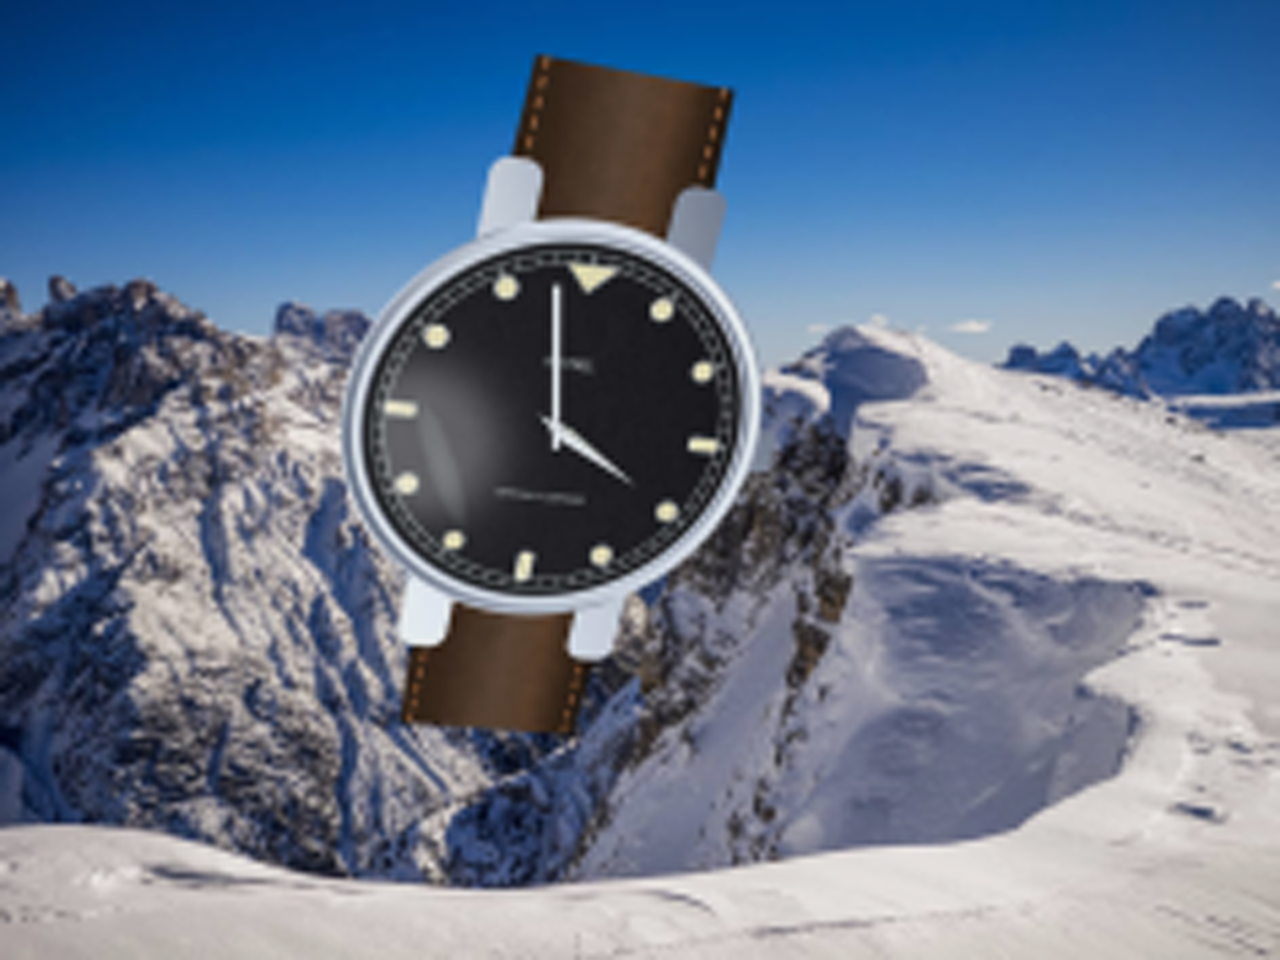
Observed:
3h58
